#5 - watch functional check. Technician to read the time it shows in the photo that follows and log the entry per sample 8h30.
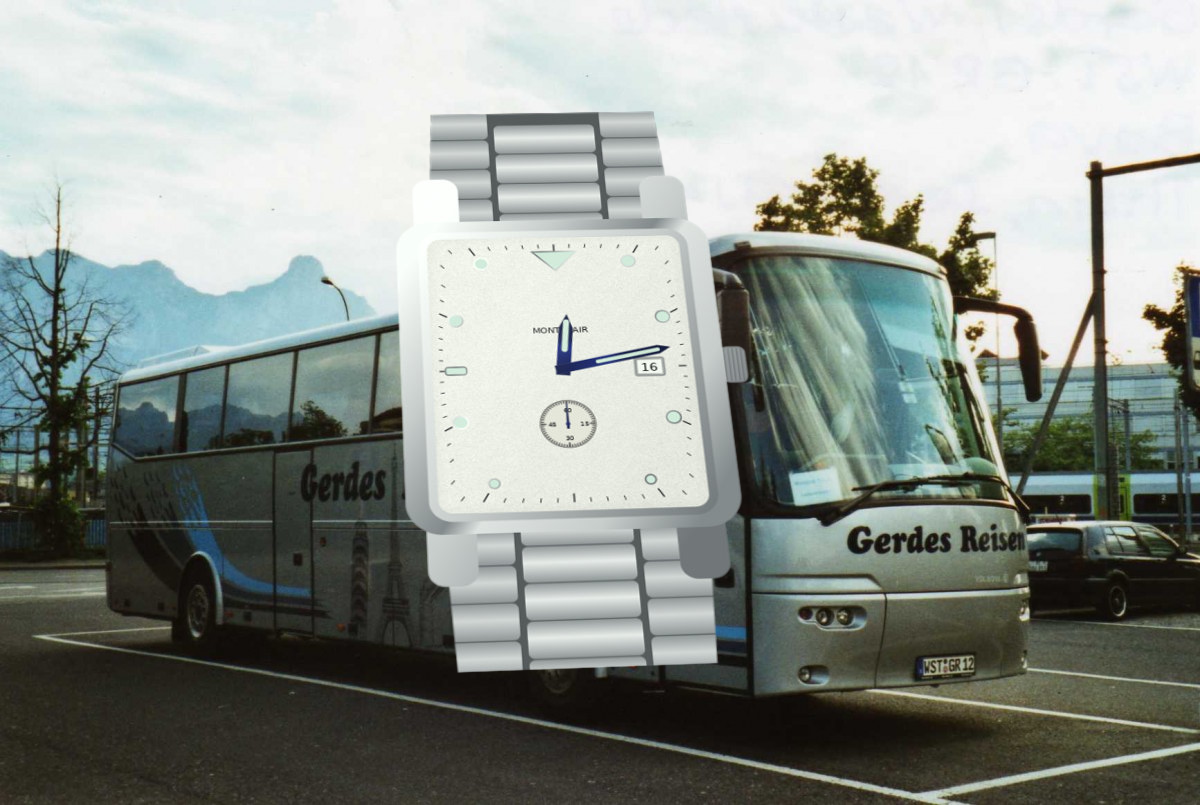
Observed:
12h13
